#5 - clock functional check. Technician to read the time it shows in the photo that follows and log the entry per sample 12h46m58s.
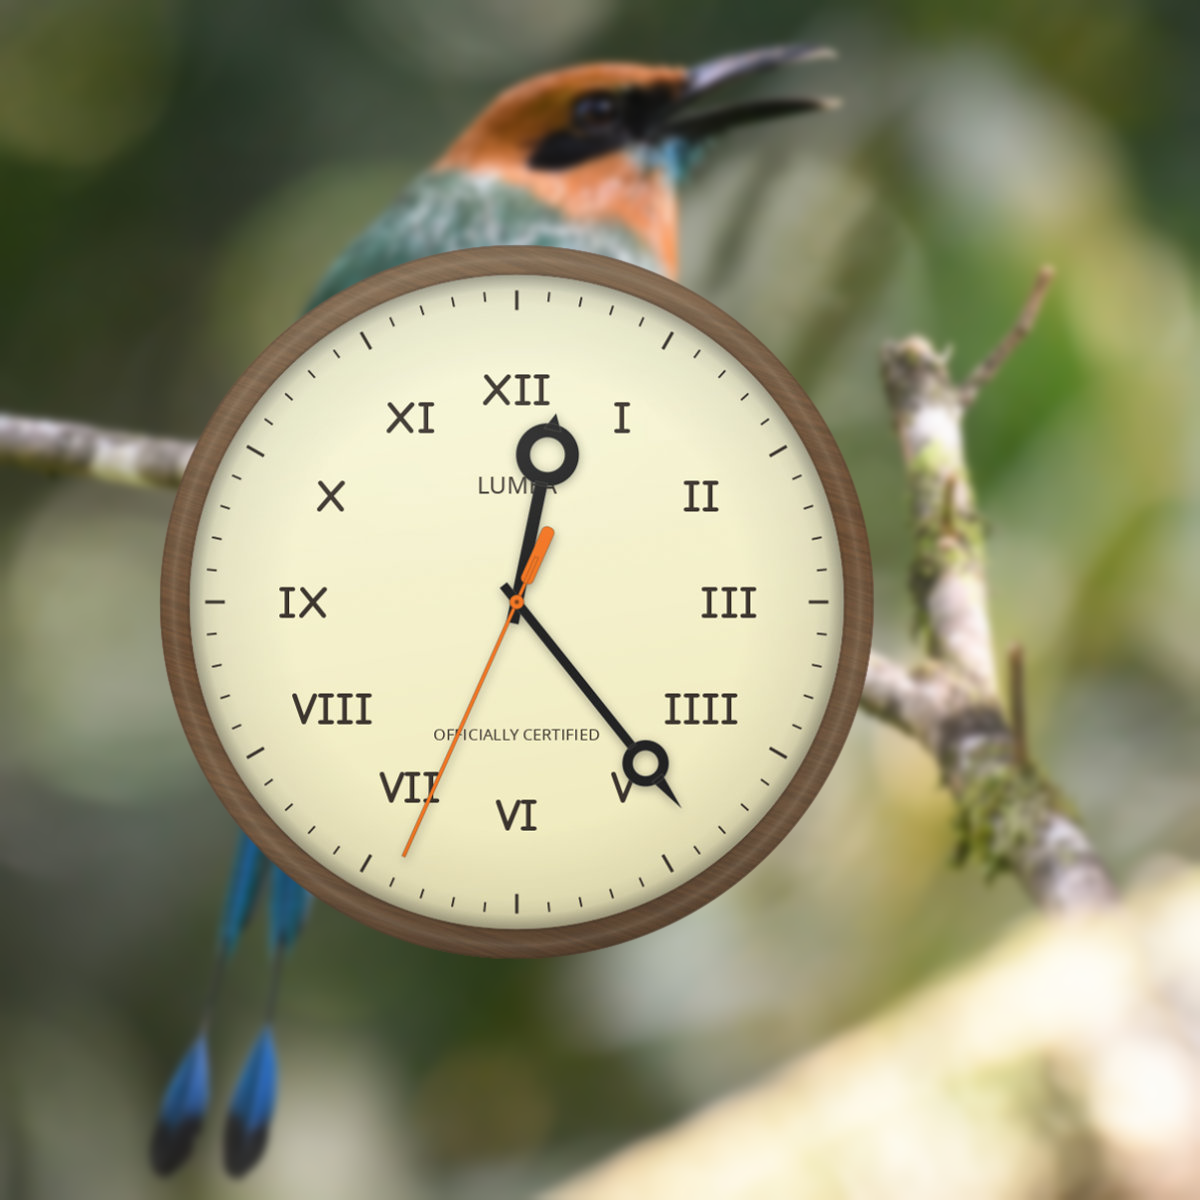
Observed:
12h23m34s
